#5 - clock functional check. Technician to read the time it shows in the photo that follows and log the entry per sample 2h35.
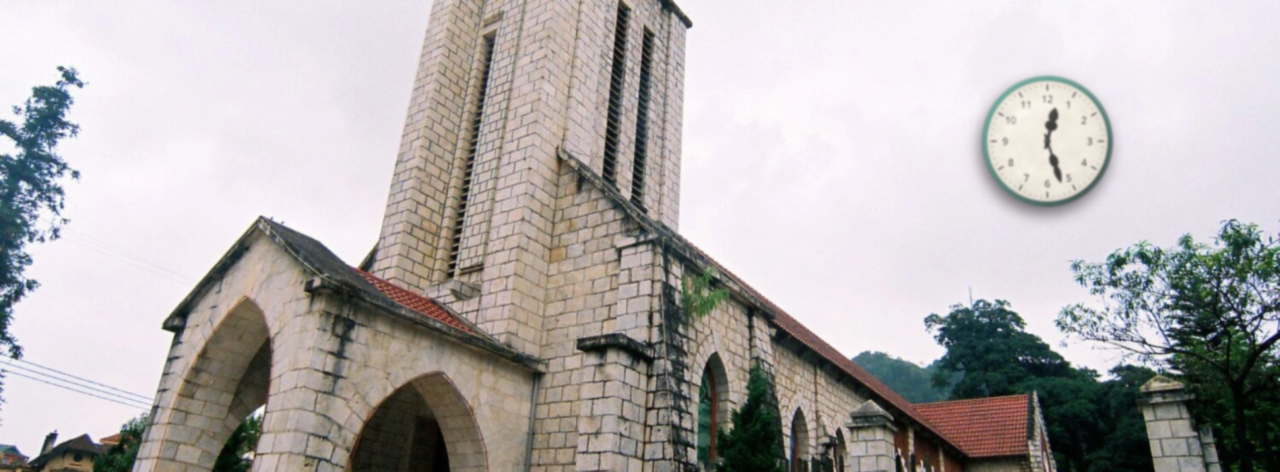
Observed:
12h27
